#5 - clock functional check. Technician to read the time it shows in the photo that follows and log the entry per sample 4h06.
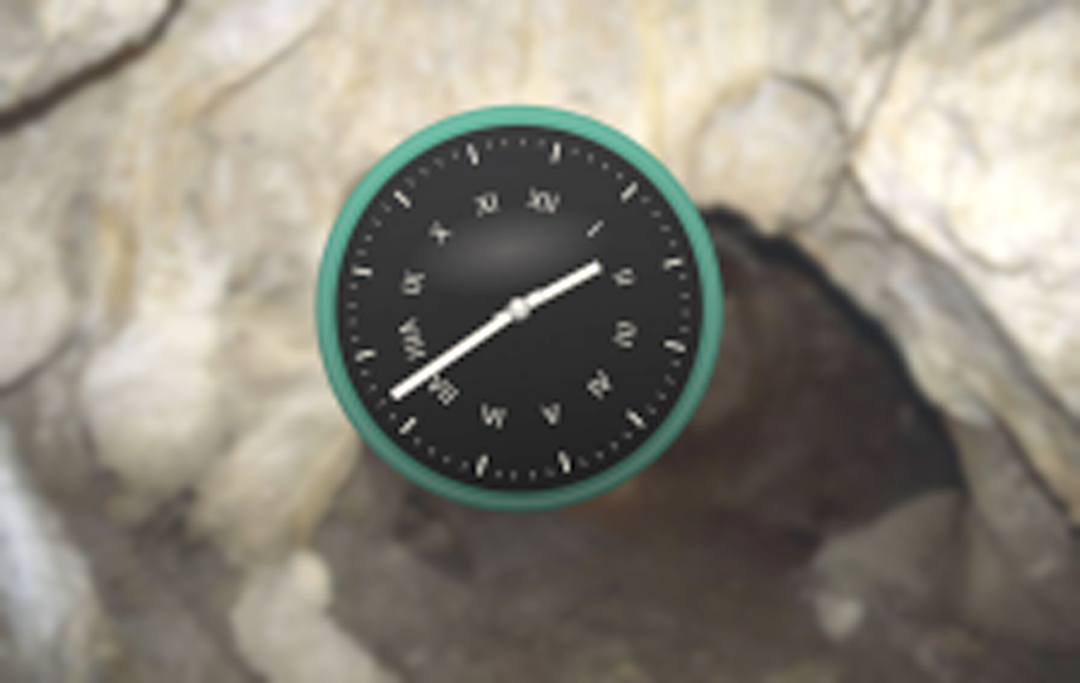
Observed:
1h37
